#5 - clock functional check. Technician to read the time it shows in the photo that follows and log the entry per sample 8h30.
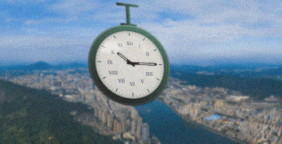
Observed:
10h15
